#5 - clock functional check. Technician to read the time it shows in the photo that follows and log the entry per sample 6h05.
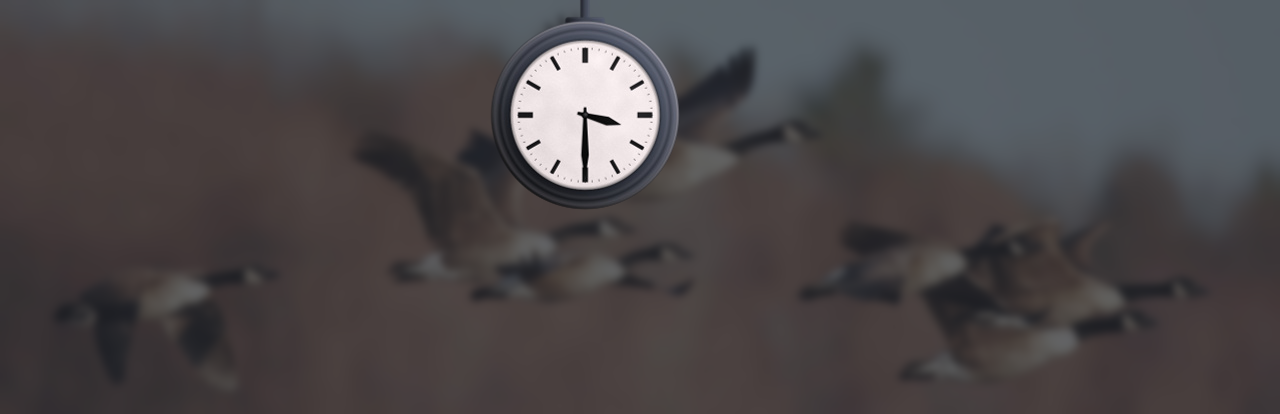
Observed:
3h30
